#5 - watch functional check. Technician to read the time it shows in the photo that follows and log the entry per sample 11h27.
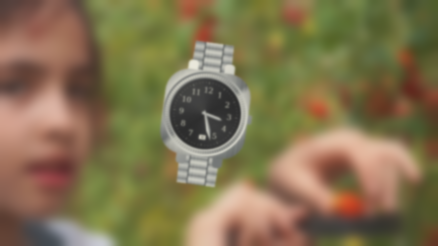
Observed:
3h27
